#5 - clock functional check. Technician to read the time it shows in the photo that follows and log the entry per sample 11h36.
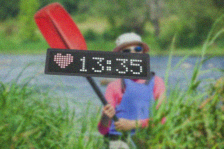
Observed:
13h35
